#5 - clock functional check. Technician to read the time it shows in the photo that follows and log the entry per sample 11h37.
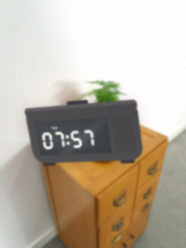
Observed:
7h57
